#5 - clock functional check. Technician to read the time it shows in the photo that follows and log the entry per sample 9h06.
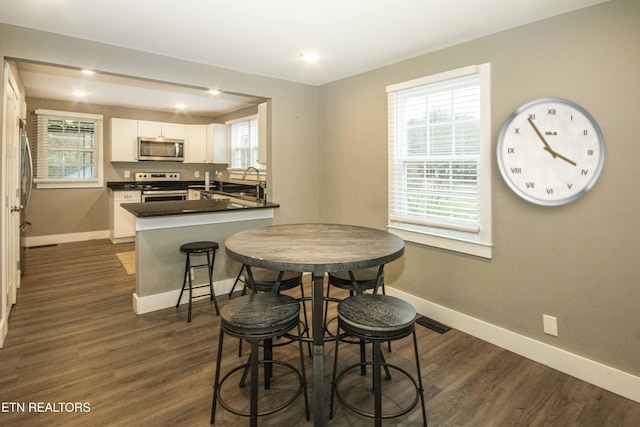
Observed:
3h54
